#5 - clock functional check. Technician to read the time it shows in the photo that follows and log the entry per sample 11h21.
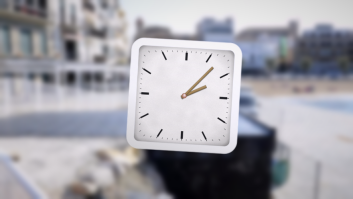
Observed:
2h07
